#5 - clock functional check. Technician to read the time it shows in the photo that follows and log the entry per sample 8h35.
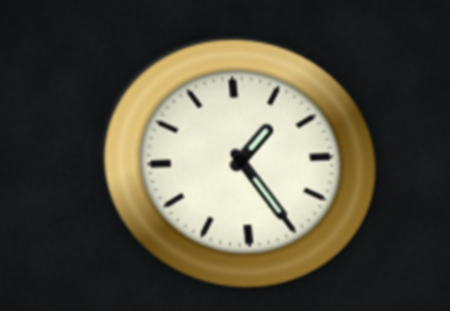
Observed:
1h25
